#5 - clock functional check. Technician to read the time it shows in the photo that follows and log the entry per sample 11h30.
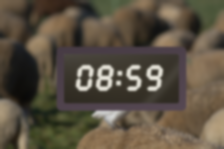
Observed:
8h59
